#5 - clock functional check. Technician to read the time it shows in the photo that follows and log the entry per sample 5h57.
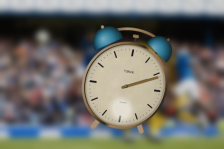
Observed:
2h11
